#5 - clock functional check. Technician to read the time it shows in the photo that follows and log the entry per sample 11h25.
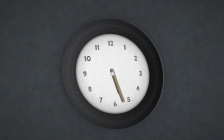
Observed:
5h27
